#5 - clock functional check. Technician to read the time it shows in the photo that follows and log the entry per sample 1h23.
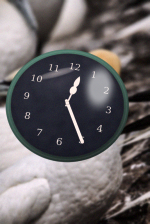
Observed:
12h25
